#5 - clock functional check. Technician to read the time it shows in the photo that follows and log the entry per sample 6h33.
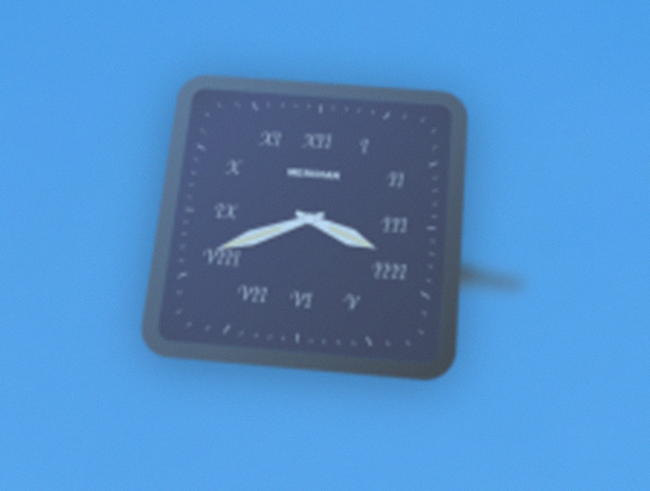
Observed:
3h41
